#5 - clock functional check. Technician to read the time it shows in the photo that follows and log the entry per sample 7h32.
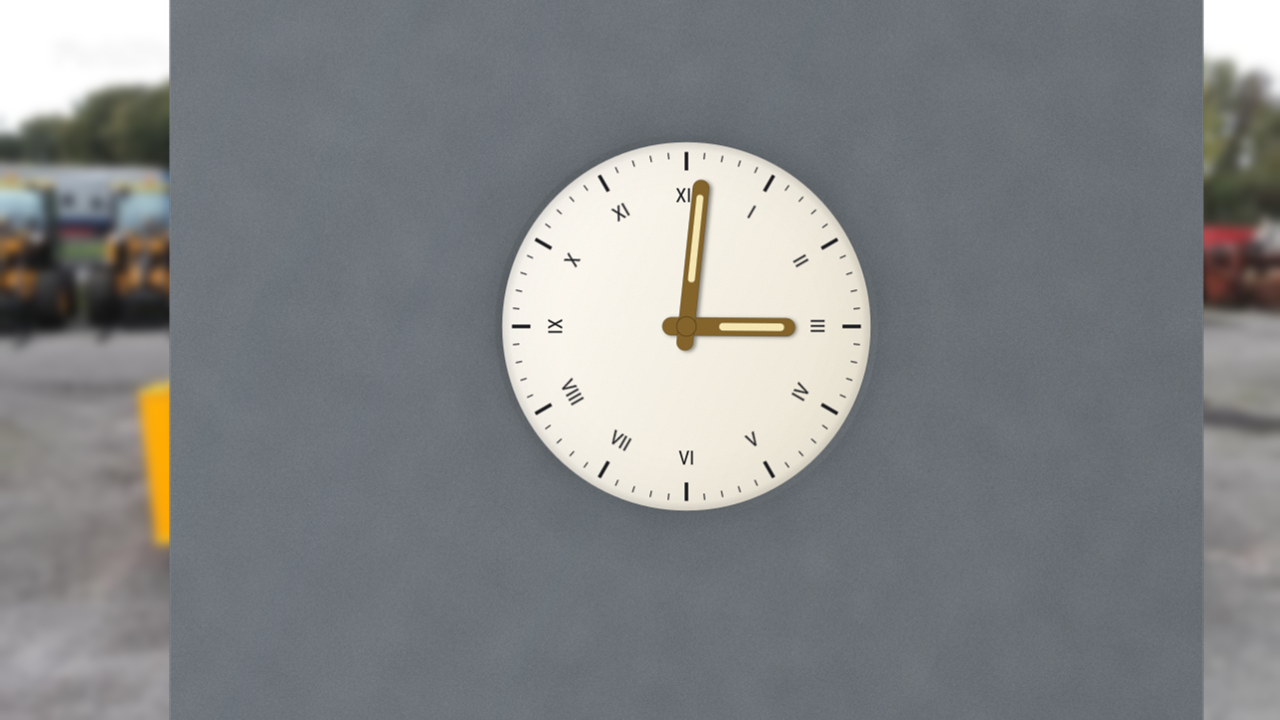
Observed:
3h01
